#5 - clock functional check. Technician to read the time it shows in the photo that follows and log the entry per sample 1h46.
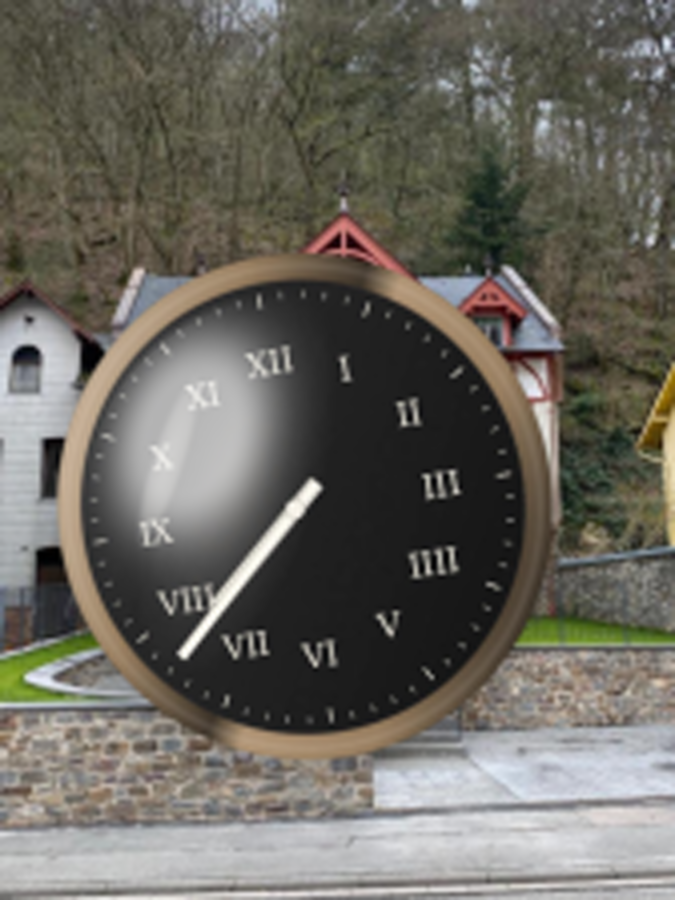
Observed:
7h38
